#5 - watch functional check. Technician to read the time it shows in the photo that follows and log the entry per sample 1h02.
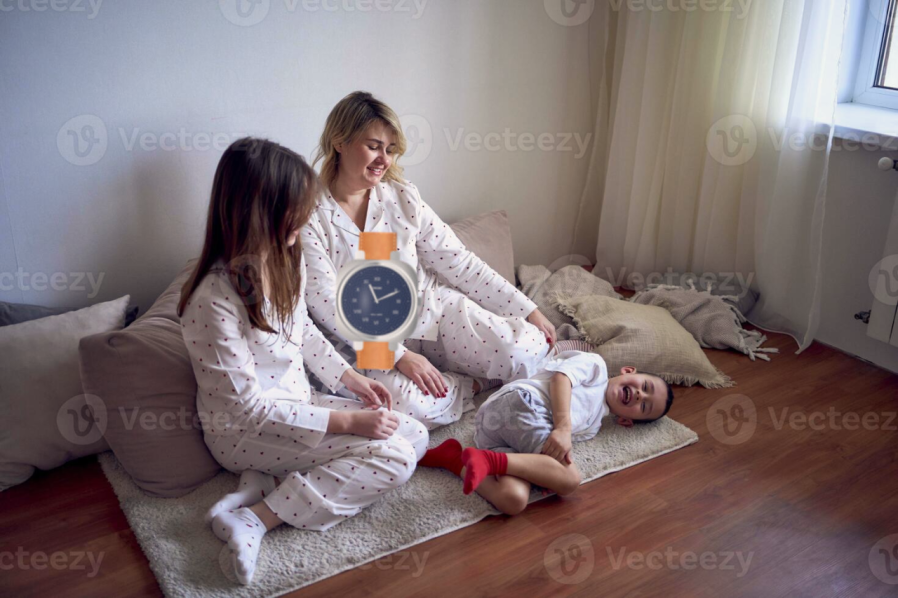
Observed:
11h11
